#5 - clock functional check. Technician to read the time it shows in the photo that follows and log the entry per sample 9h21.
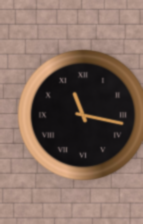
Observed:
11h17
